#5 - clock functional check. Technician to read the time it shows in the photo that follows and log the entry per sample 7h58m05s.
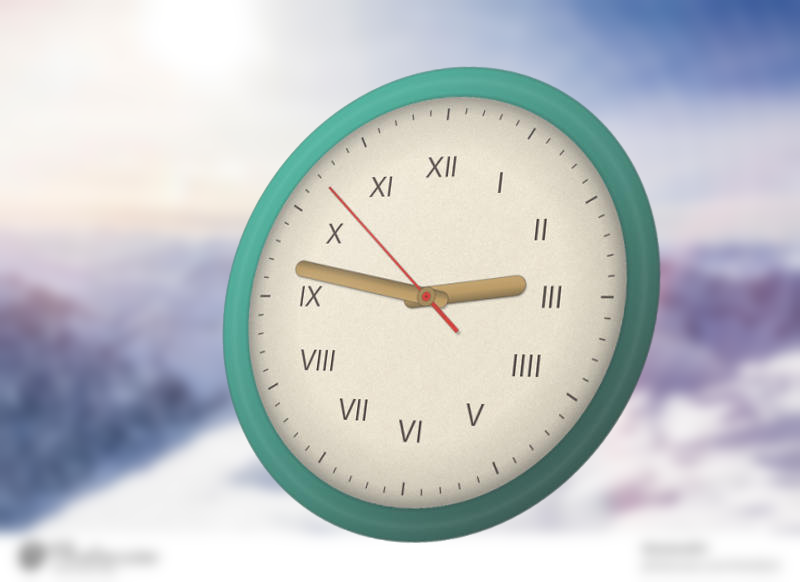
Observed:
2h46m52s
